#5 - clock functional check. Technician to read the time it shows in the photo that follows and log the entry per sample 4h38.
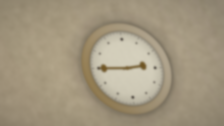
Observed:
2h45
